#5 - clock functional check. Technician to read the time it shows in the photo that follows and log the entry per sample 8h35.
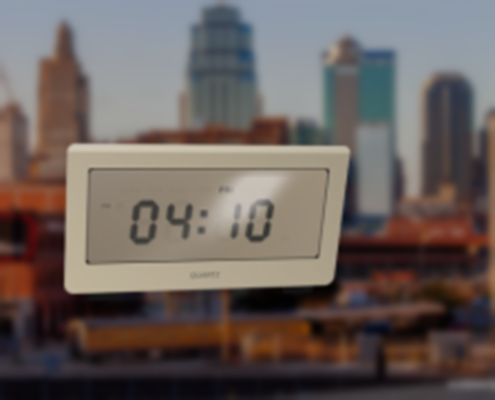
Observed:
4h10
